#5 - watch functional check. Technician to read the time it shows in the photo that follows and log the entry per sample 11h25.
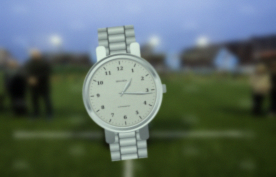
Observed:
1h16
